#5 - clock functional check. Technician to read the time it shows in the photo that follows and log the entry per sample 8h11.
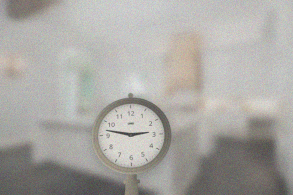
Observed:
2h47
